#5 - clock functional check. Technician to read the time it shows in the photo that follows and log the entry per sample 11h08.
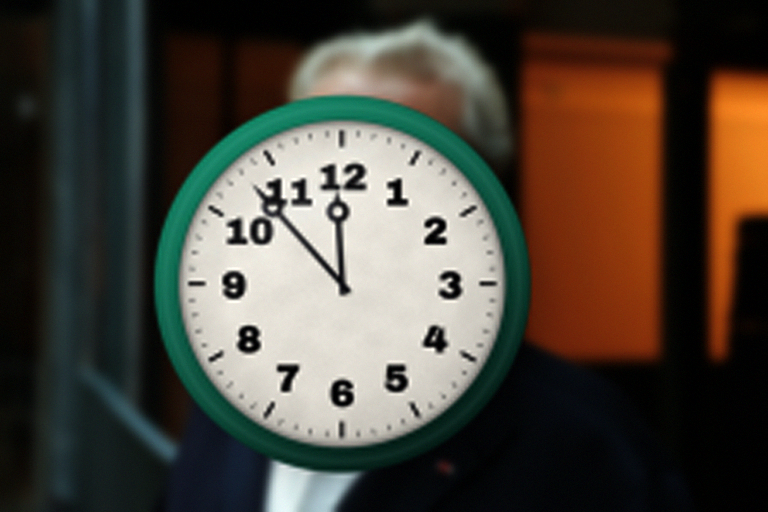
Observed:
11h53
